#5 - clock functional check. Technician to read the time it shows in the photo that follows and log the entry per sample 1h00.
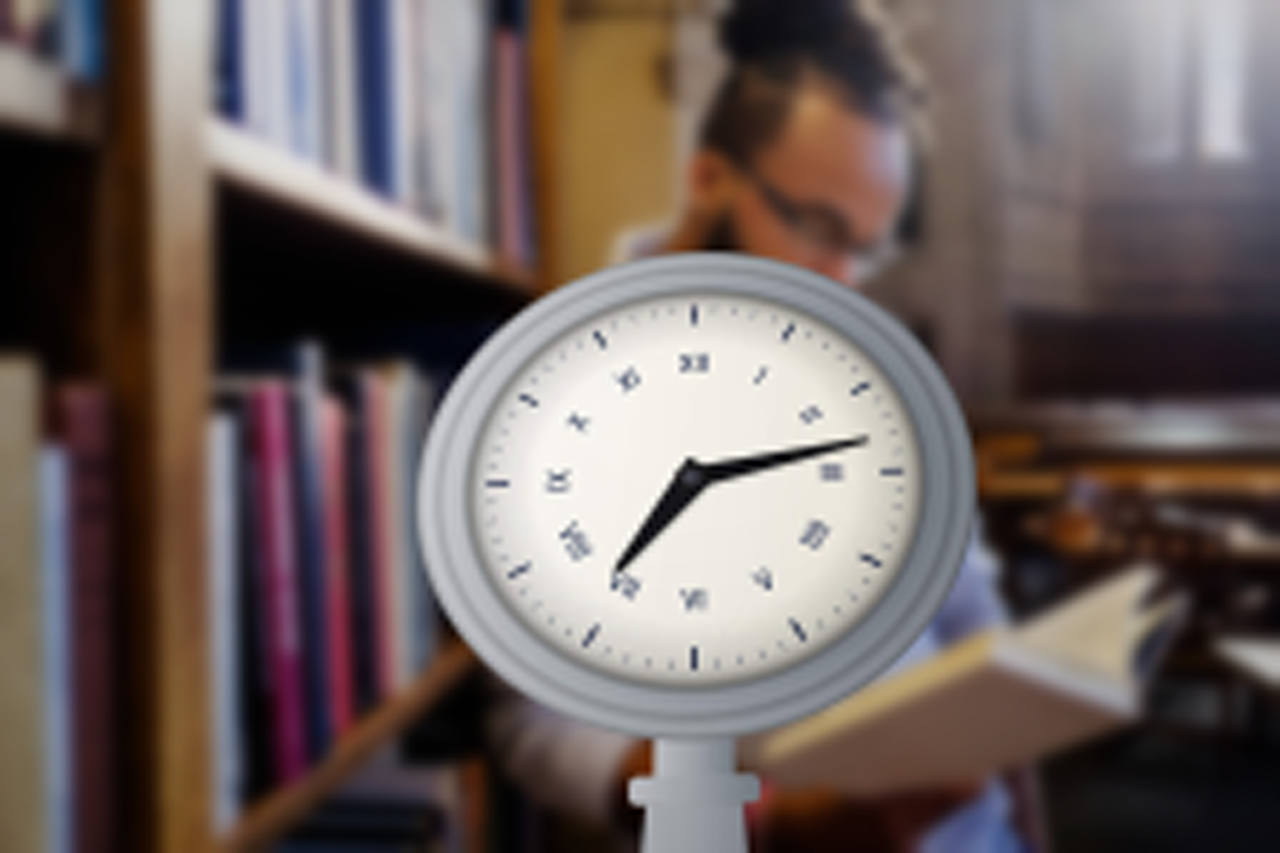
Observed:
7h13
